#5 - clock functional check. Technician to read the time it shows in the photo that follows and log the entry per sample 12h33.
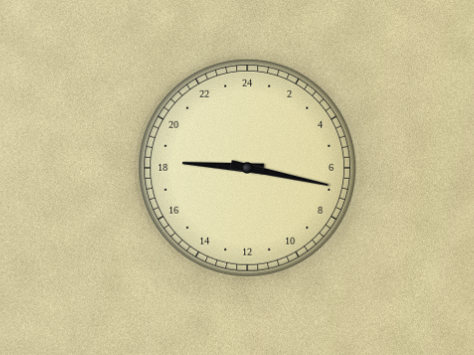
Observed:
18h17
